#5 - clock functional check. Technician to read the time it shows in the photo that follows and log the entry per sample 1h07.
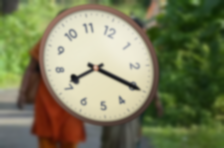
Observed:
7h15
